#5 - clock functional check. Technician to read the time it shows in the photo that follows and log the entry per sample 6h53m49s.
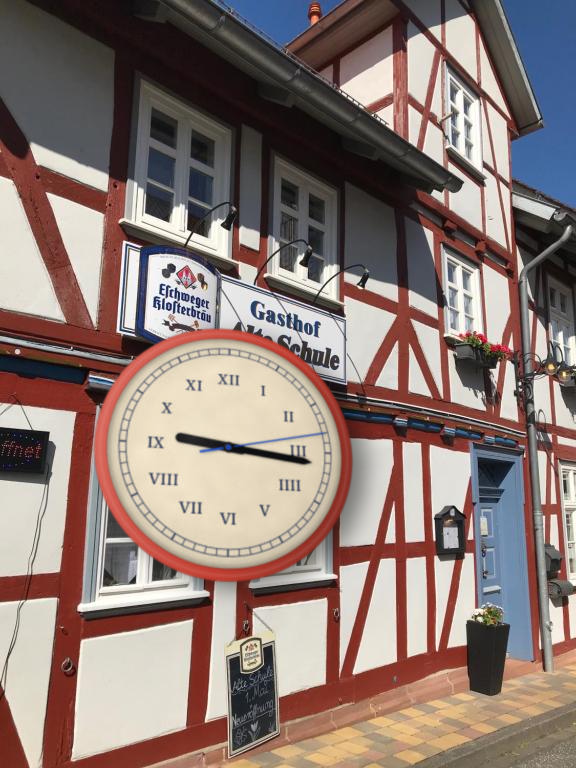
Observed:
9h16m13s
